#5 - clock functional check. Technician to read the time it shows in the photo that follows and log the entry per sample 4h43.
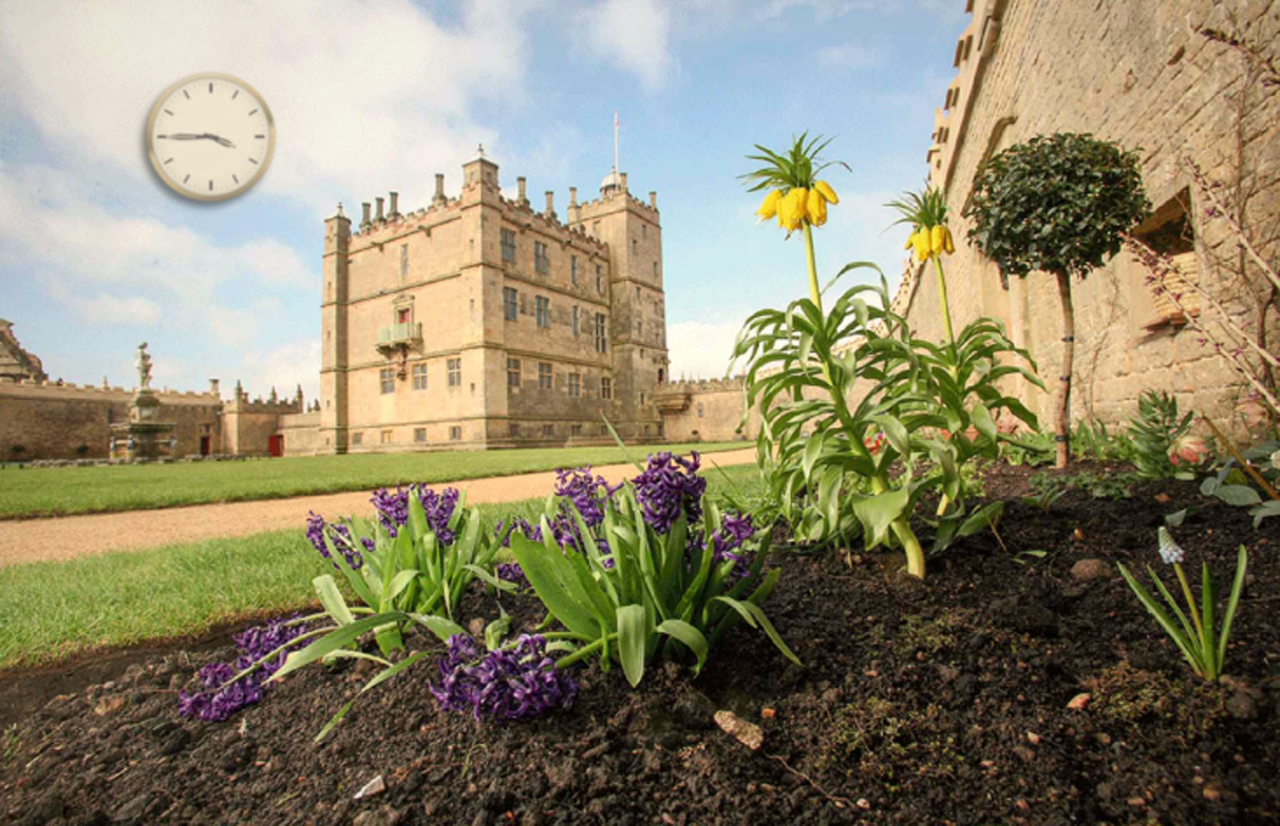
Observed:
3h45
